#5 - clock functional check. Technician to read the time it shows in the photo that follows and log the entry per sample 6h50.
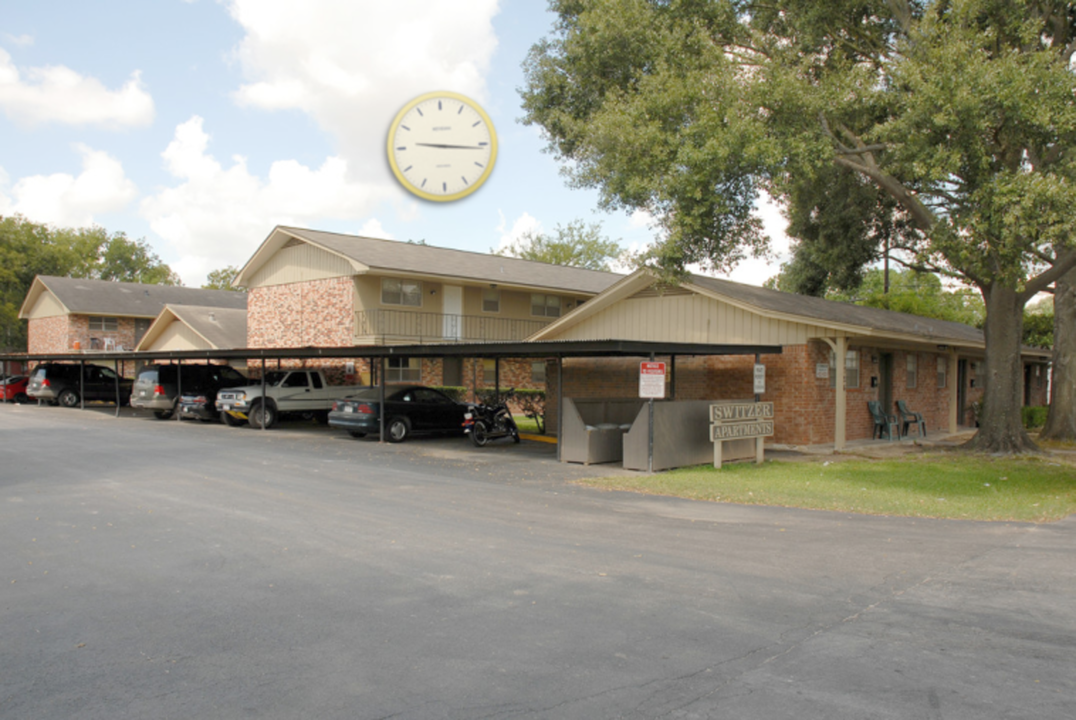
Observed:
9h16
